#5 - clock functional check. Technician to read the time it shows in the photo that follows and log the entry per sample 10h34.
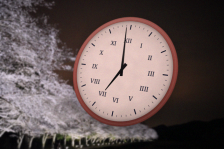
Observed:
6h59
